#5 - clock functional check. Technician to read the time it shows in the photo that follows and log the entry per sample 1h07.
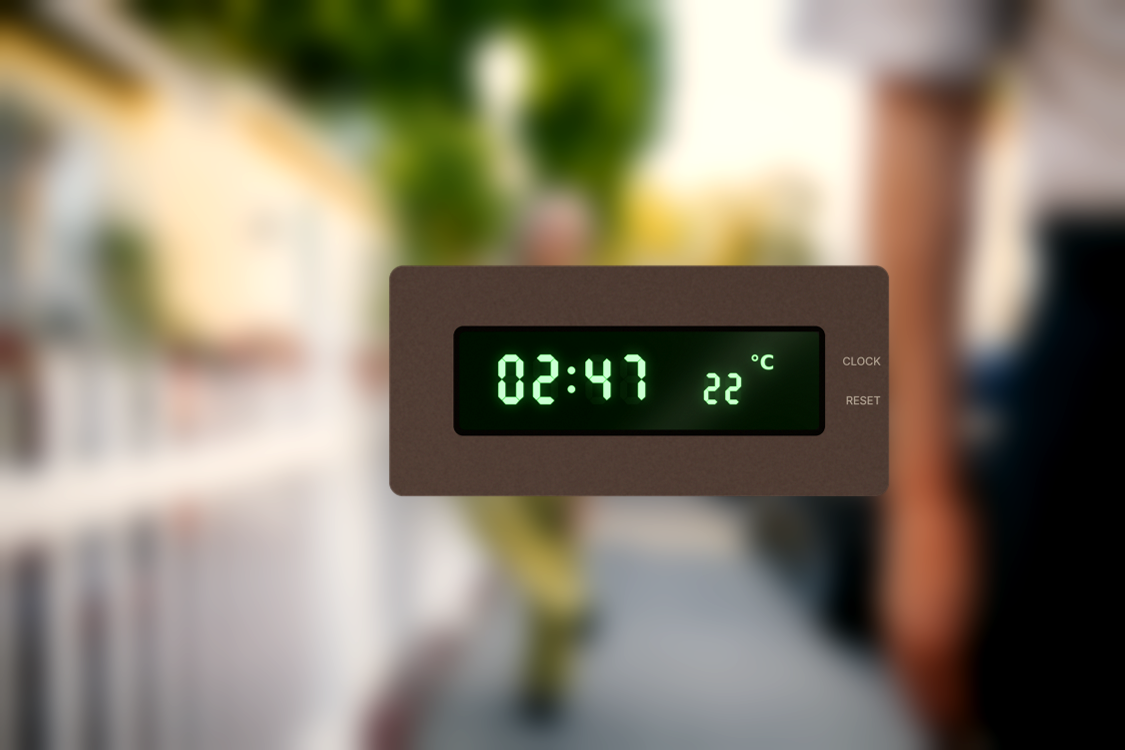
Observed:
2h47
